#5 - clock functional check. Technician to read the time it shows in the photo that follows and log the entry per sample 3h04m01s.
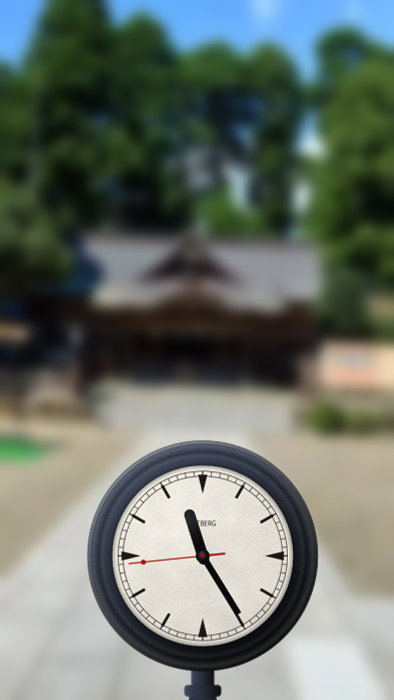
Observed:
11h24m44s
